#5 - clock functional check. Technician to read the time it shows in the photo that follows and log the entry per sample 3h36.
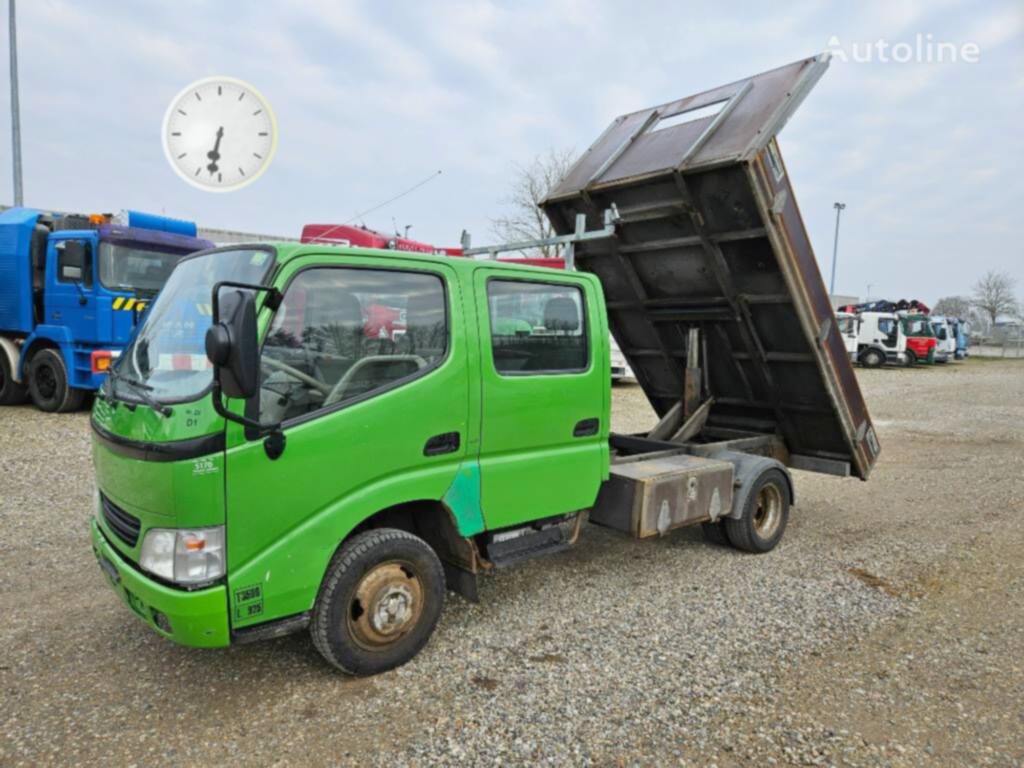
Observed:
6h32
